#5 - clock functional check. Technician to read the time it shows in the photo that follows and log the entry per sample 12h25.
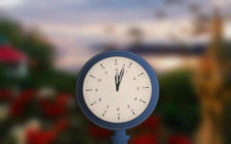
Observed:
12h03
